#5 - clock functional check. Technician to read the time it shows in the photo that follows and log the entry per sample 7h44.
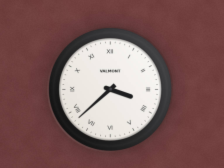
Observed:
3h38
